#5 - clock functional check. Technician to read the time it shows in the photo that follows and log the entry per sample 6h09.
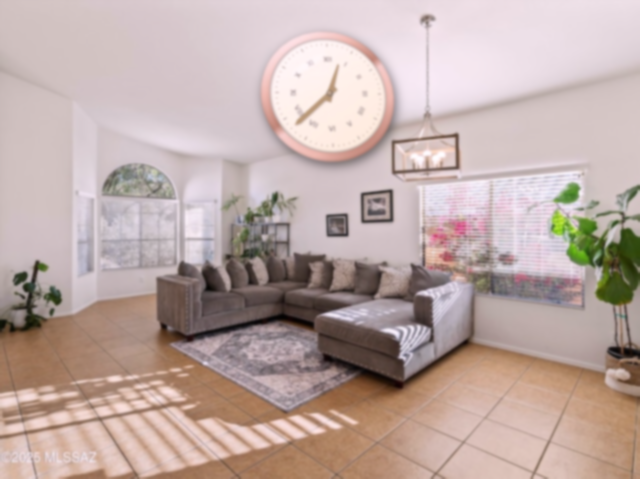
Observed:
12h38
